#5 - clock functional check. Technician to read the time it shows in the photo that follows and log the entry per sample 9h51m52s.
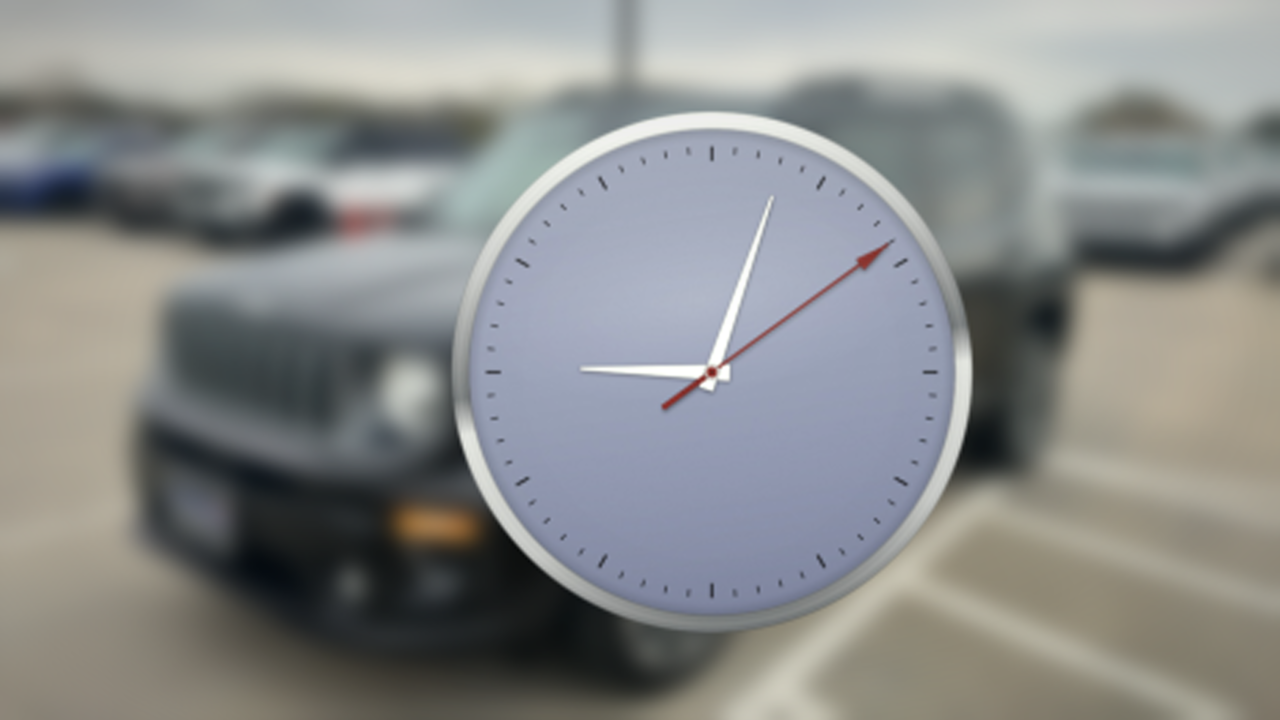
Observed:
9h03m09s
